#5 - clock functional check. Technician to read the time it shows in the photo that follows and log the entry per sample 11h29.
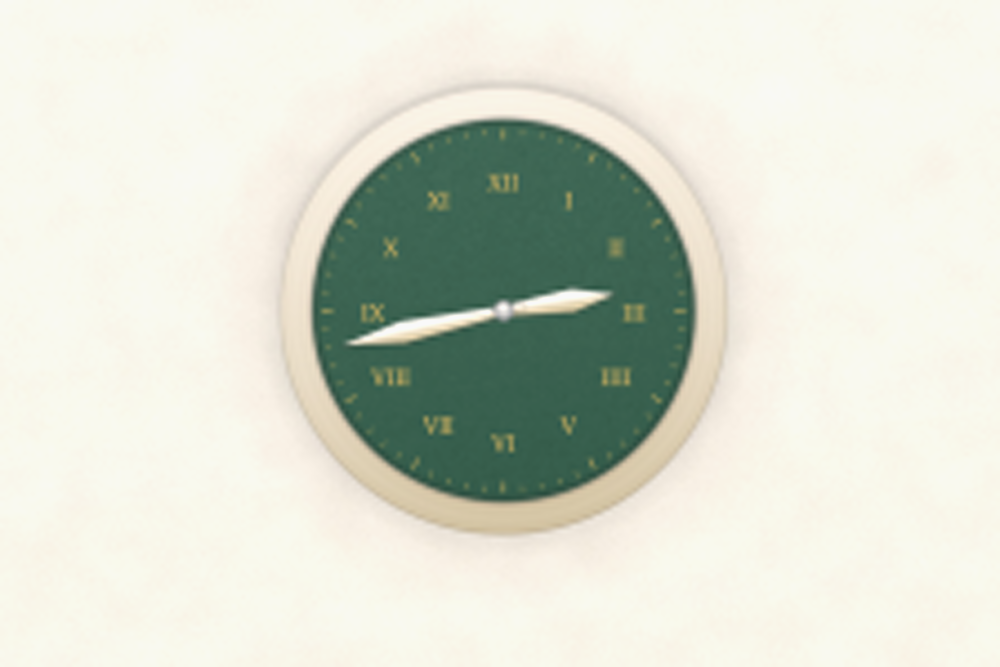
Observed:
2h43
